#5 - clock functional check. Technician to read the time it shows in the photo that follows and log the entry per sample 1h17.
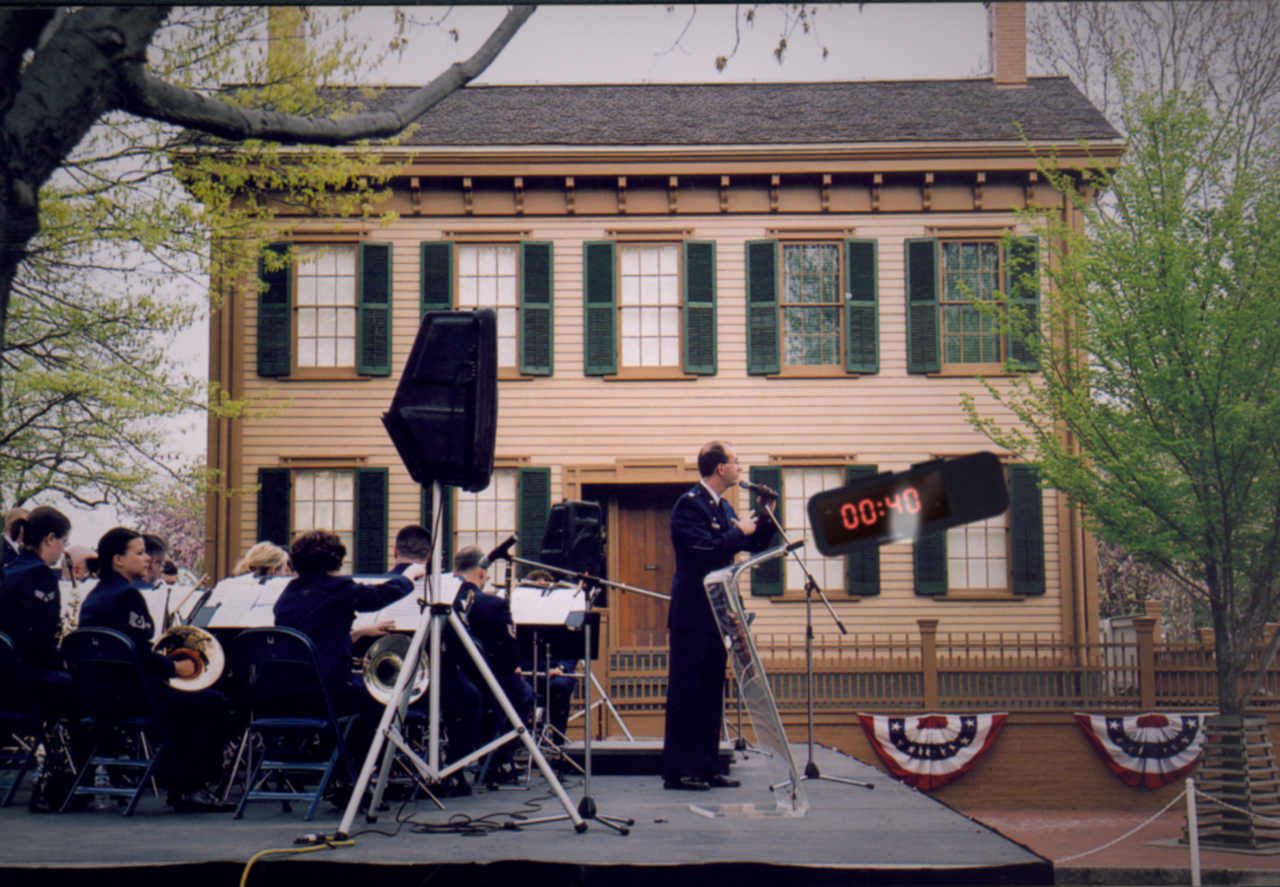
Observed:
0h40
